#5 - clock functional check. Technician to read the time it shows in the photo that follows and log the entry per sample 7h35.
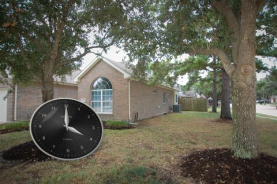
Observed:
4h00
